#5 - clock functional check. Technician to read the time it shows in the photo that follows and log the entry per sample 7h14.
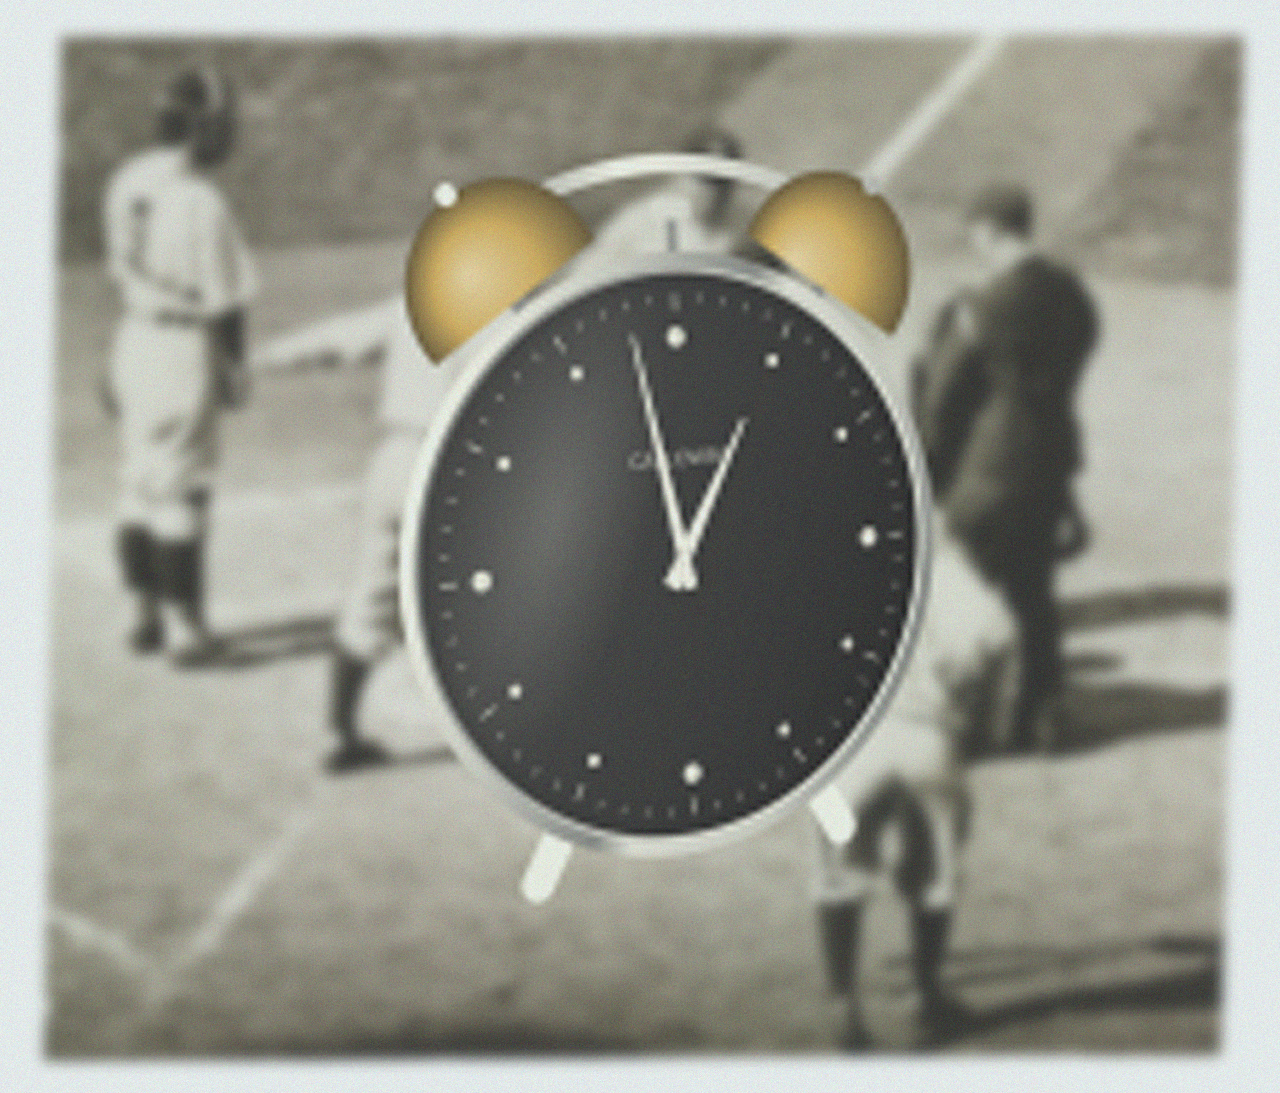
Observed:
12h58
